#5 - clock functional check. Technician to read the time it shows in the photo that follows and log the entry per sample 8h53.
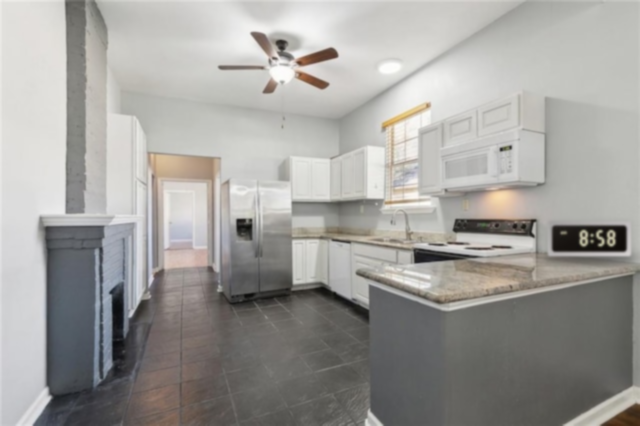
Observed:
8h58
